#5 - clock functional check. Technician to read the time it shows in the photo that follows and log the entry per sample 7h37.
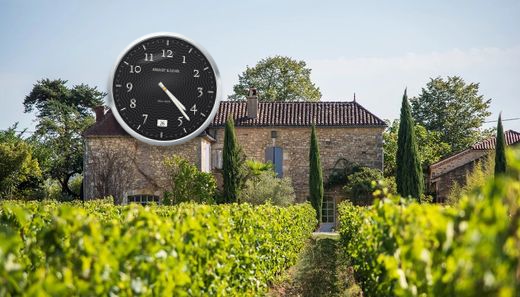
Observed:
4h23
